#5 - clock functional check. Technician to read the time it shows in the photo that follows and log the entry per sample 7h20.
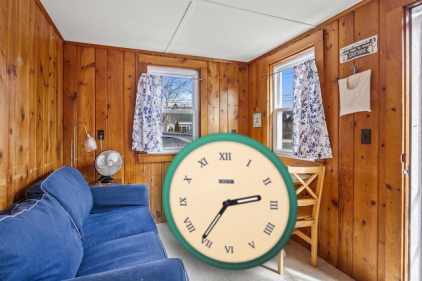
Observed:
2h36
